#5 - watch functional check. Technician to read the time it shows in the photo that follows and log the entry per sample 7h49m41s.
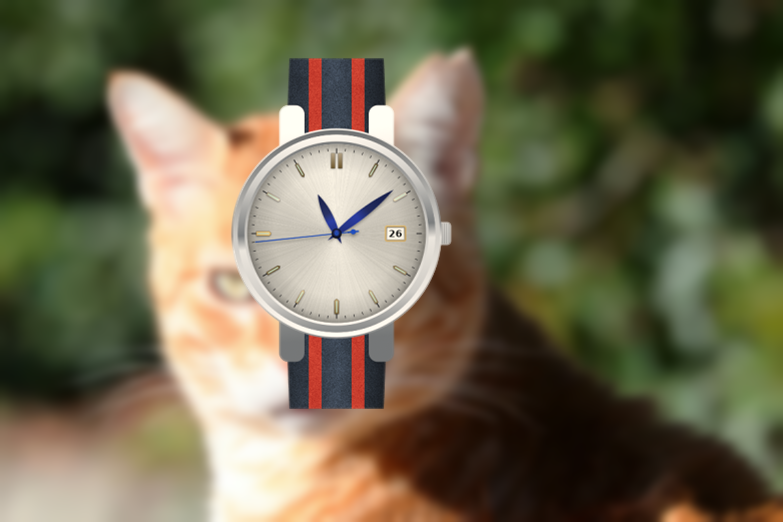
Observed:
11h08m44s
